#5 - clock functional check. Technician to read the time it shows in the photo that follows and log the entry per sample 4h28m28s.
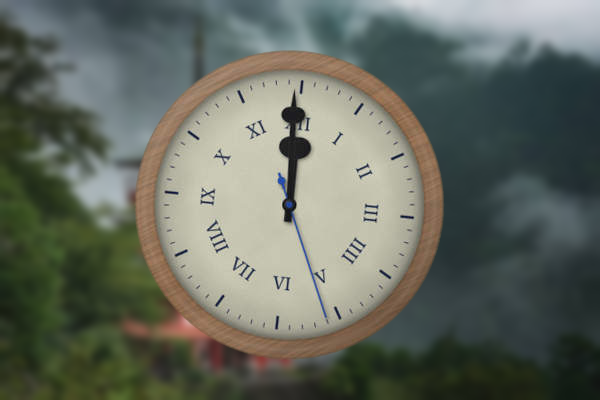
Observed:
11h59m26s
